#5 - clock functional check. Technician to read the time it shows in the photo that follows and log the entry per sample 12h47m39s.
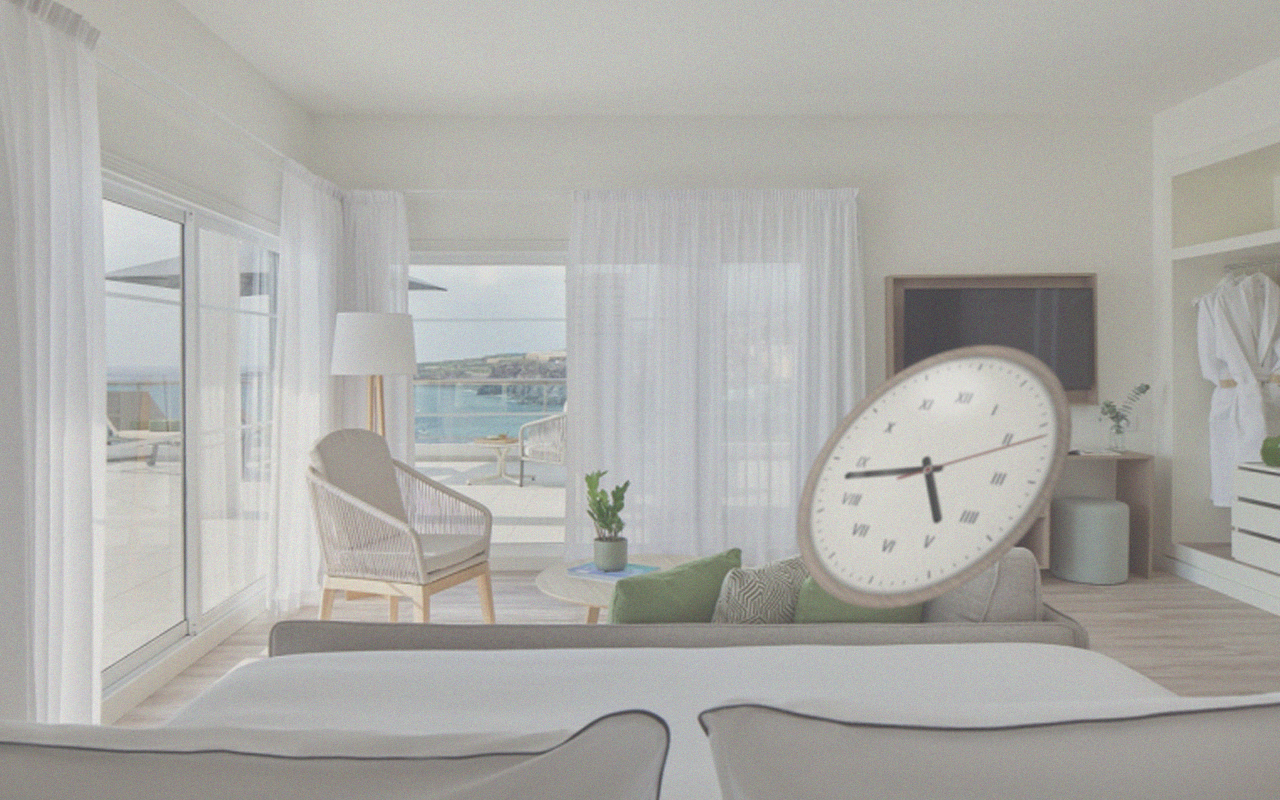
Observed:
4h43m11s
